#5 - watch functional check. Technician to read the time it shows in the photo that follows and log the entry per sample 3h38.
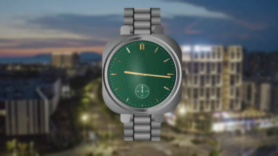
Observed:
9h16
